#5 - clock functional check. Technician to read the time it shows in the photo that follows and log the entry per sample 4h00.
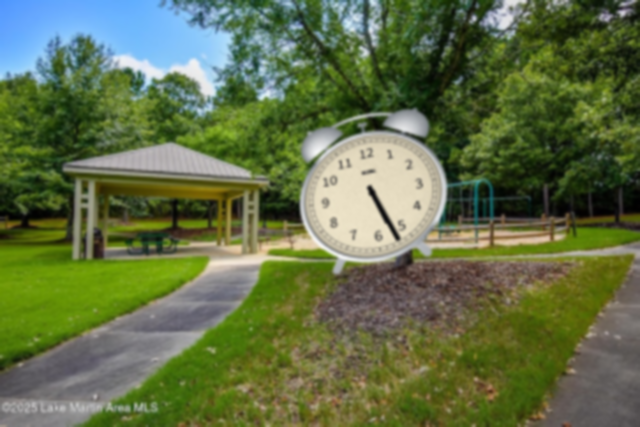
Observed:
5h27
